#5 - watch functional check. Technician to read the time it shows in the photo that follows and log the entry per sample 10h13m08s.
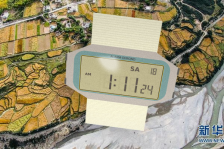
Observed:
1h11m24s
